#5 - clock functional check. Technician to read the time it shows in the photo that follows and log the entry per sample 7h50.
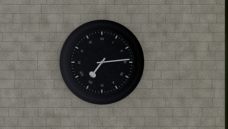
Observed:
7h14
